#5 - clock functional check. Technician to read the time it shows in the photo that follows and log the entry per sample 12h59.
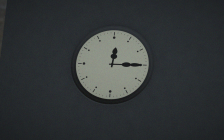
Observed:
12h15
